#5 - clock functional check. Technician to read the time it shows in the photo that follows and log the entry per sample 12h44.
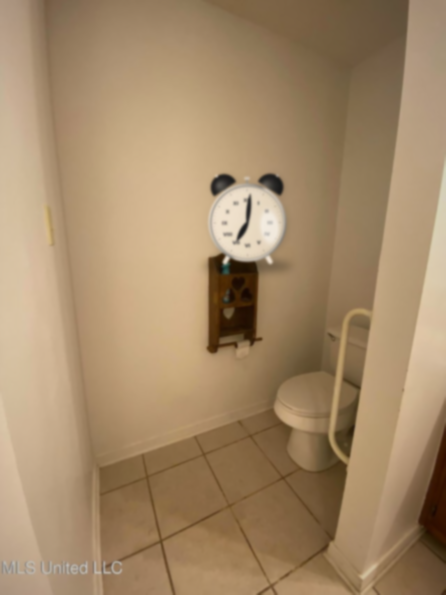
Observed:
7h01
